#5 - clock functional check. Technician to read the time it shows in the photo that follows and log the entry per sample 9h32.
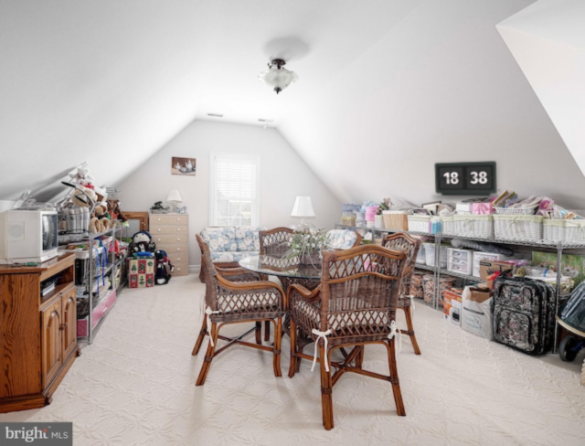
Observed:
18h38
